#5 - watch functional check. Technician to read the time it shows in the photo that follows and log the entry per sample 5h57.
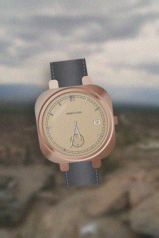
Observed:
5h33
